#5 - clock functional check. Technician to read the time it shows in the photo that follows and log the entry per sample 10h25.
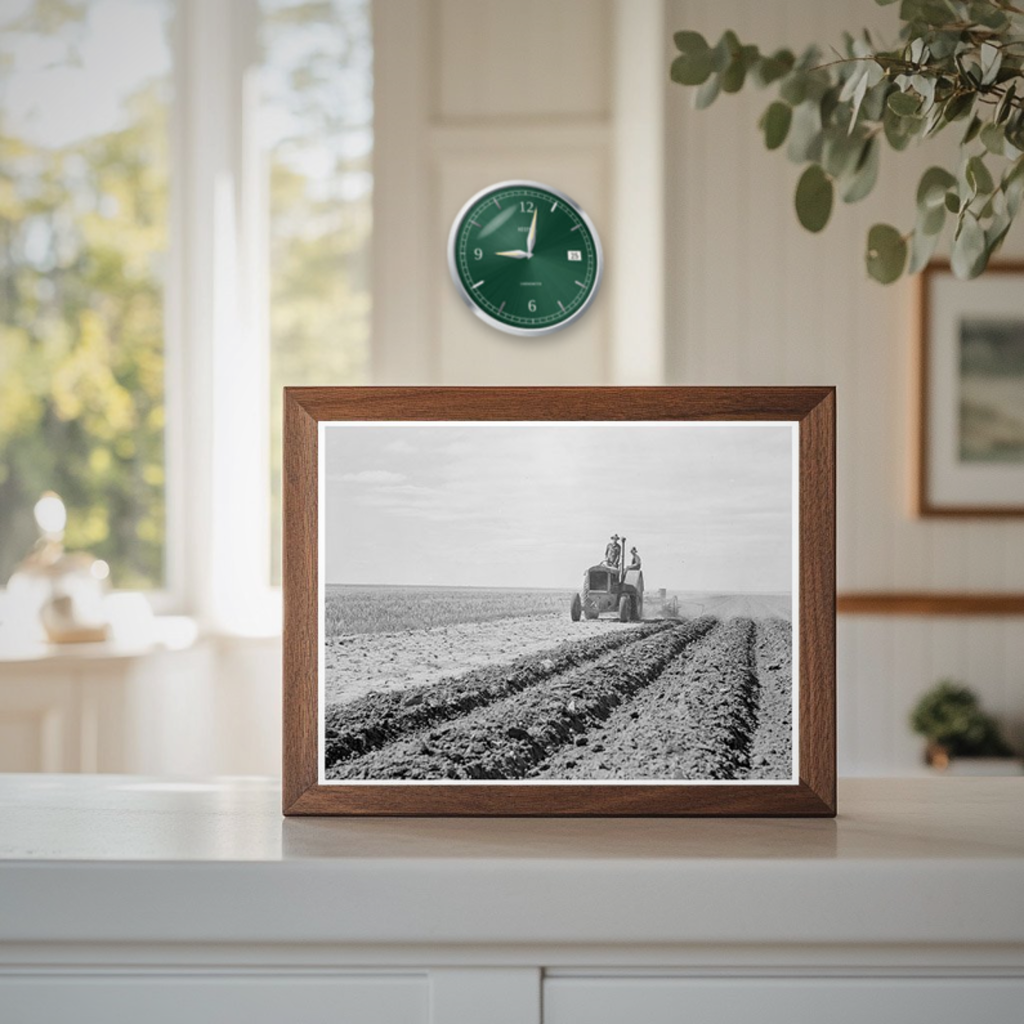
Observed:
9h02
